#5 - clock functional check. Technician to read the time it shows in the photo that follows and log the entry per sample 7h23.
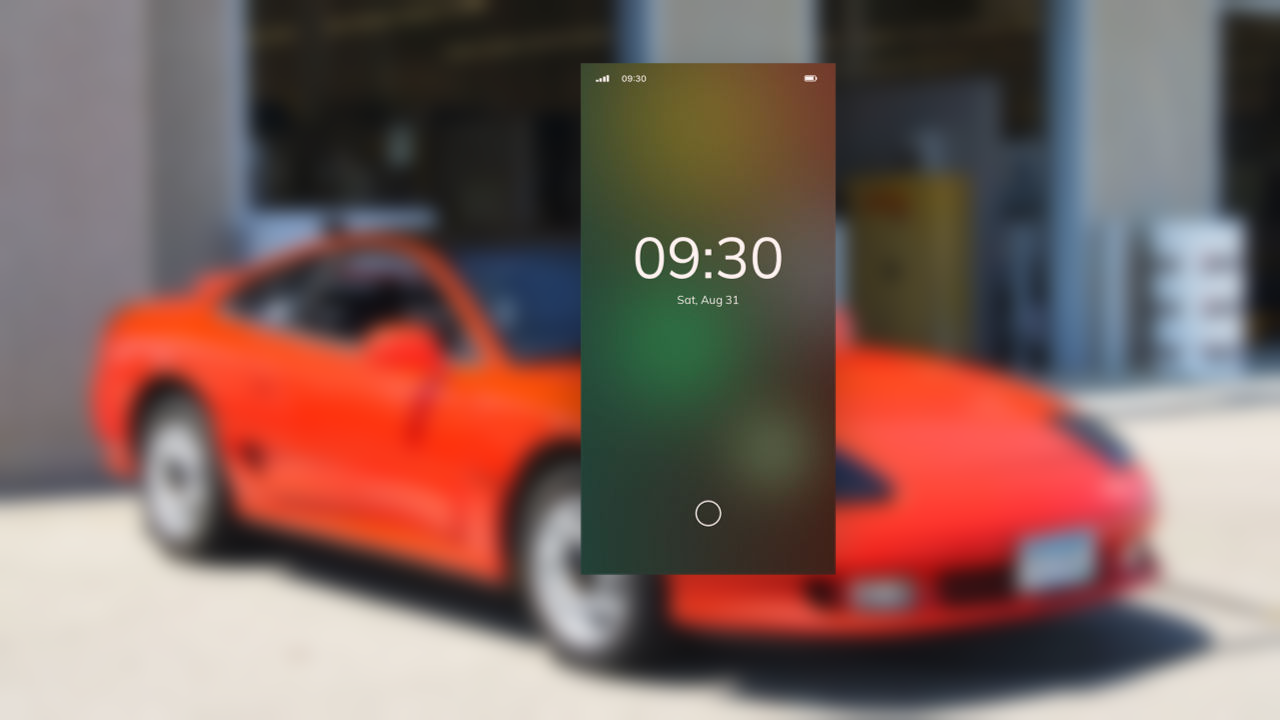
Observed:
9h30
